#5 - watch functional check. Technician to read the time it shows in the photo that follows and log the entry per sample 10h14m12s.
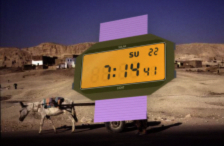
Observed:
7h14m41s
